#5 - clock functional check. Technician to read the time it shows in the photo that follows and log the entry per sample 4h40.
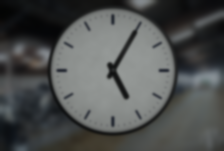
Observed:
5h05
